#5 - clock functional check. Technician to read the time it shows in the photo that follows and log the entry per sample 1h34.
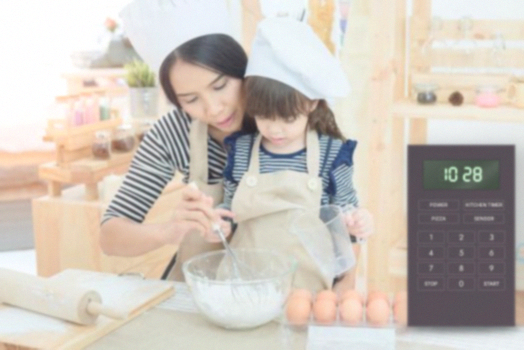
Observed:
10h28
